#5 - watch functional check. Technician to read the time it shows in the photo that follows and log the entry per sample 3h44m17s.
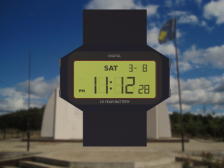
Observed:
11h12m28s
